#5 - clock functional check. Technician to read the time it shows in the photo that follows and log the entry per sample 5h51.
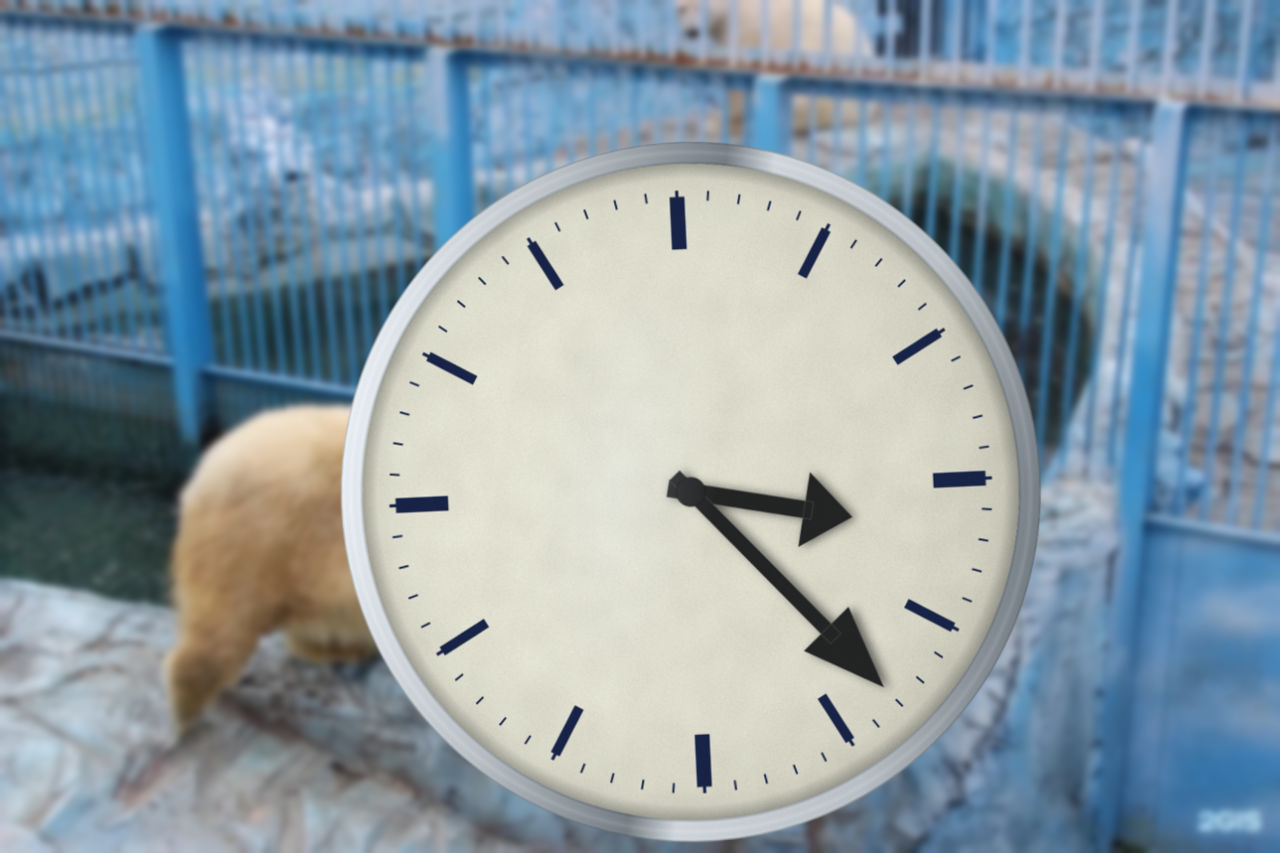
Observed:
3h23
